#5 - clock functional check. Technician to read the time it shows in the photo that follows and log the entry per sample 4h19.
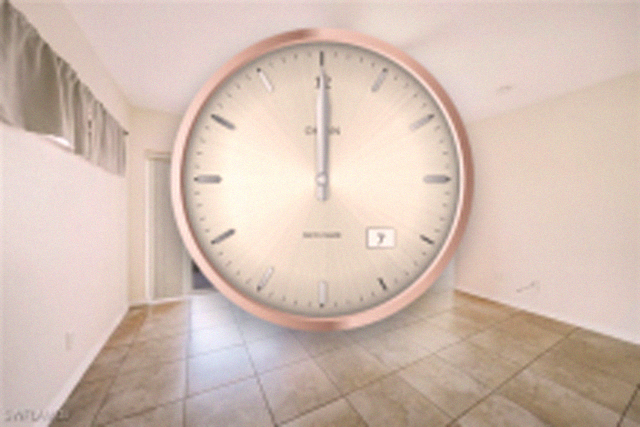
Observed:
12h00
